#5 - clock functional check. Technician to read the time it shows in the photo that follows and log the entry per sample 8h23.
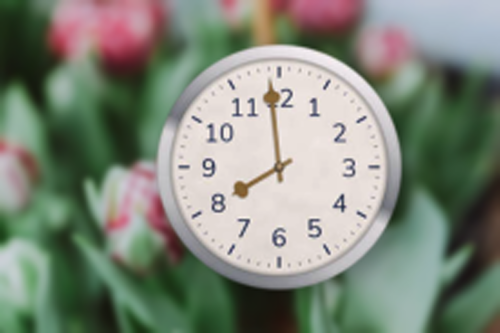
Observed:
7h59
